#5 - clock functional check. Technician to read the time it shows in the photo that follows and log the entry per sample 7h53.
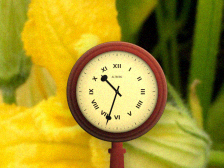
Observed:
10h33
